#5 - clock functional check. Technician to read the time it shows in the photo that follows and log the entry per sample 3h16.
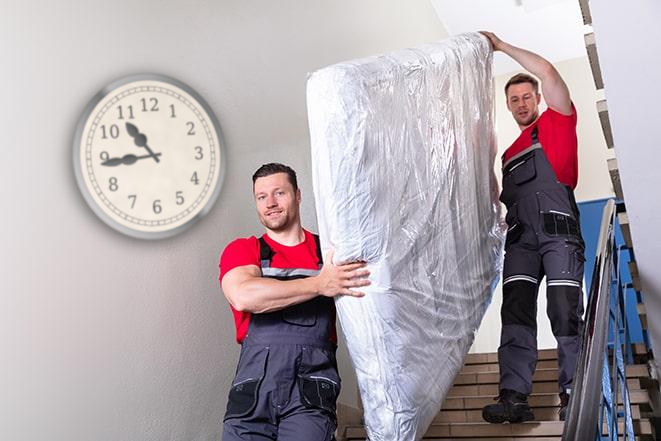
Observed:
10h44
